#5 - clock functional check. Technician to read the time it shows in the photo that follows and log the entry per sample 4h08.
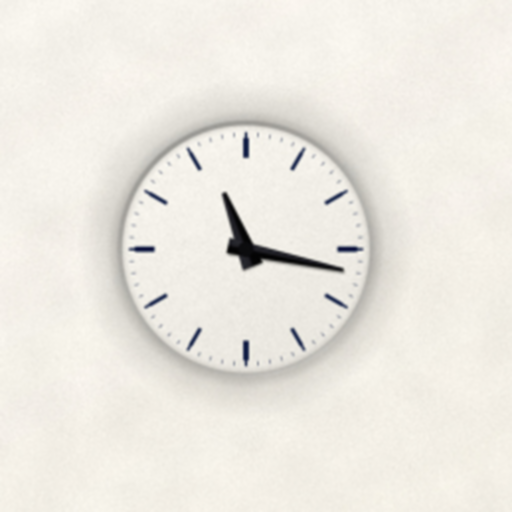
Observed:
11h17
